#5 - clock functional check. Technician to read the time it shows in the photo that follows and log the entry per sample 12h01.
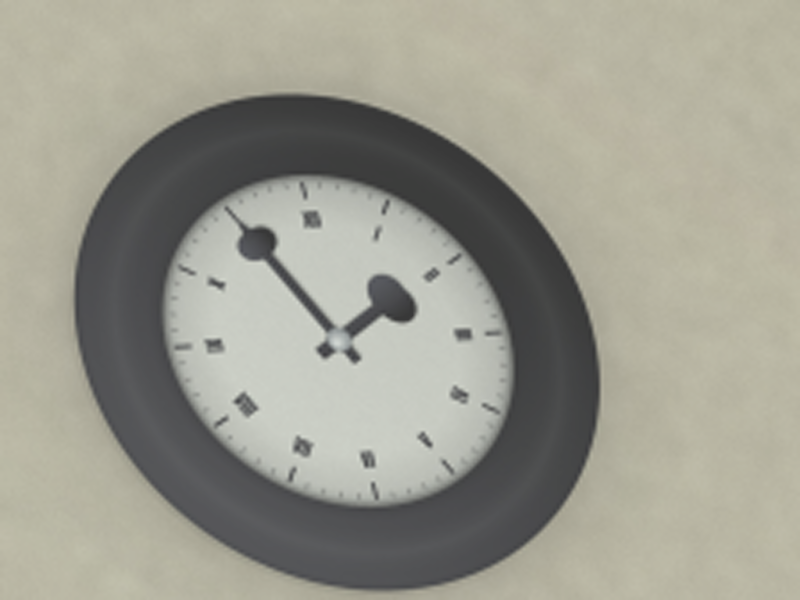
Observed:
1h55
